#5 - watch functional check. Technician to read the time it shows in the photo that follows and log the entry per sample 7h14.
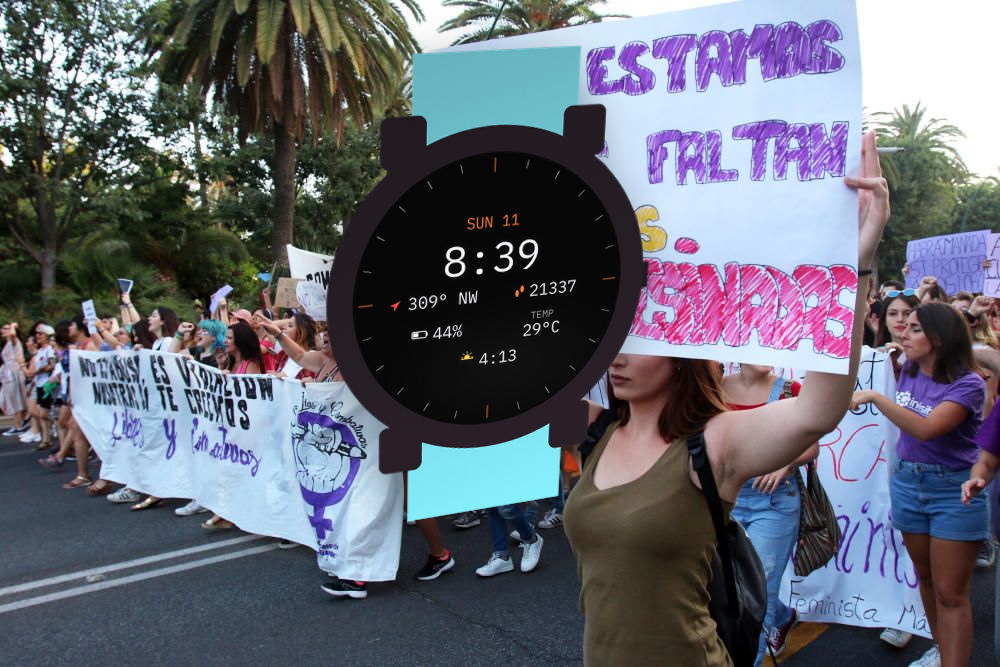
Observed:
8h39
